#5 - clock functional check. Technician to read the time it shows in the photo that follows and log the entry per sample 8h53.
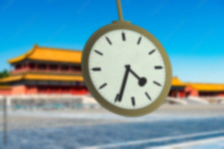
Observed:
4h34
